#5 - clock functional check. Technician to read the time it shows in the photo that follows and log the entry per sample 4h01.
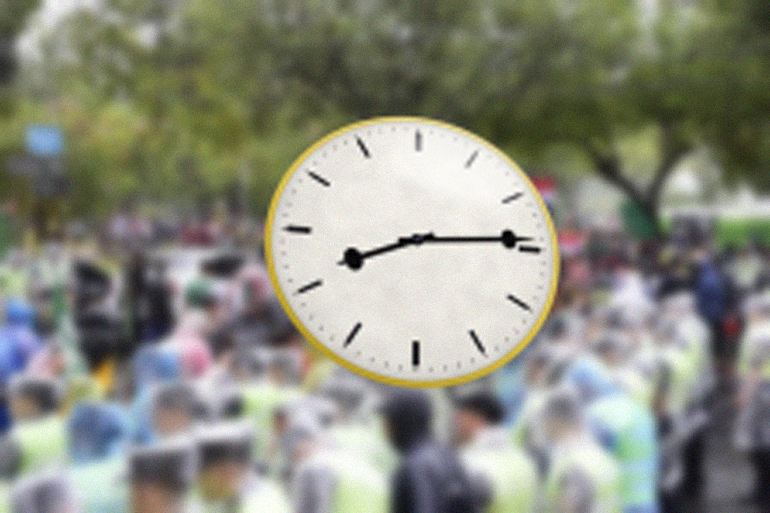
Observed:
8h14
